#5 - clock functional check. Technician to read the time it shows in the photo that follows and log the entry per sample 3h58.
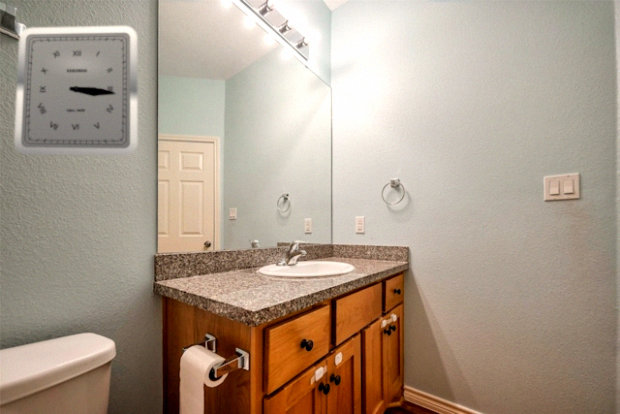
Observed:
3h16
